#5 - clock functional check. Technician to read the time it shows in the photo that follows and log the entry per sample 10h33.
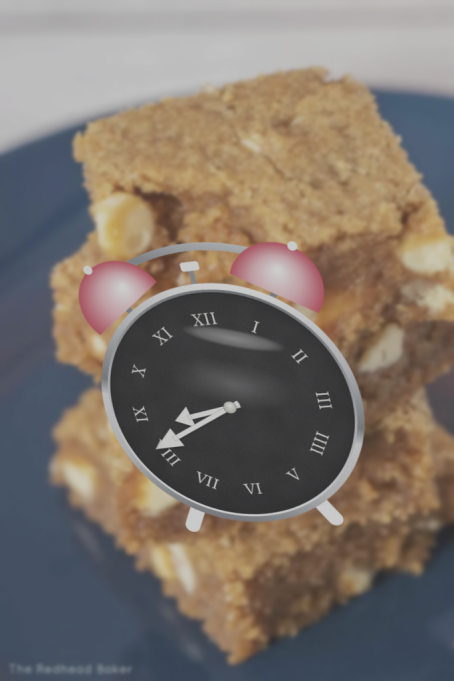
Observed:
8h41
